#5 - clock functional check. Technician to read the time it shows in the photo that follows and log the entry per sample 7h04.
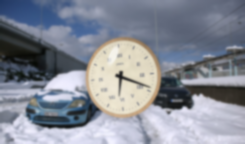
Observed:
6h19
